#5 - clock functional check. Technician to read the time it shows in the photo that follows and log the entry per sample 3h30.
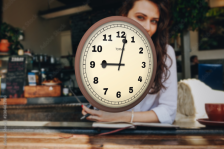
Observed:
9h02
